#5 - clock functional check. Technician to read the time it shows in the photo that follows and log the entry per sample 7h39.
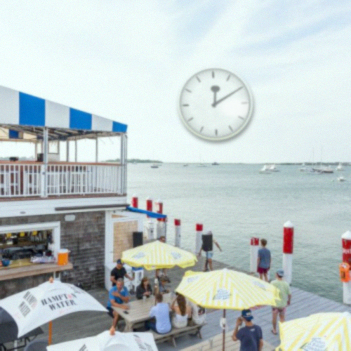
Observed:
12h10
